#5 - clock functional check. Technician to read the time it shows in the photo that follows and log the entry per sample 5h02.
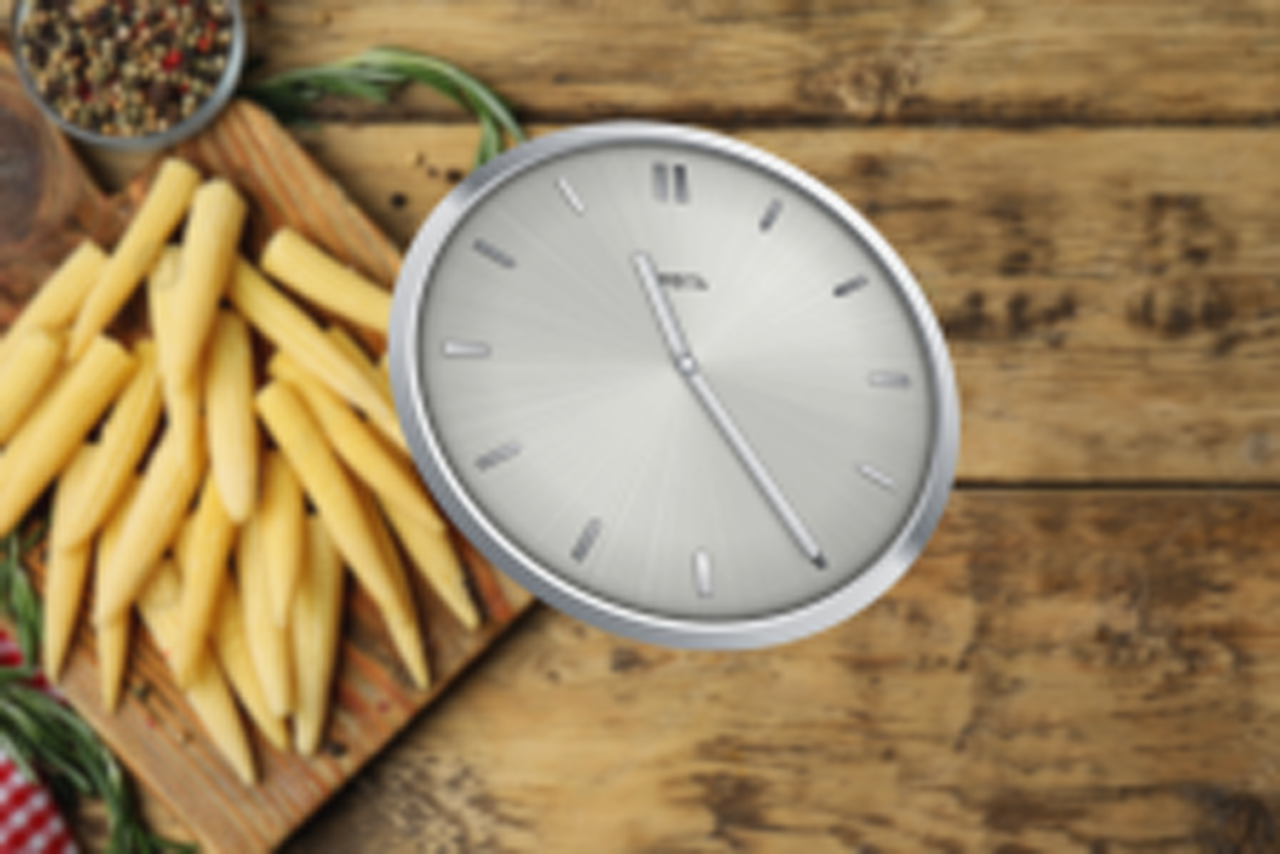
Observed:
11h25
